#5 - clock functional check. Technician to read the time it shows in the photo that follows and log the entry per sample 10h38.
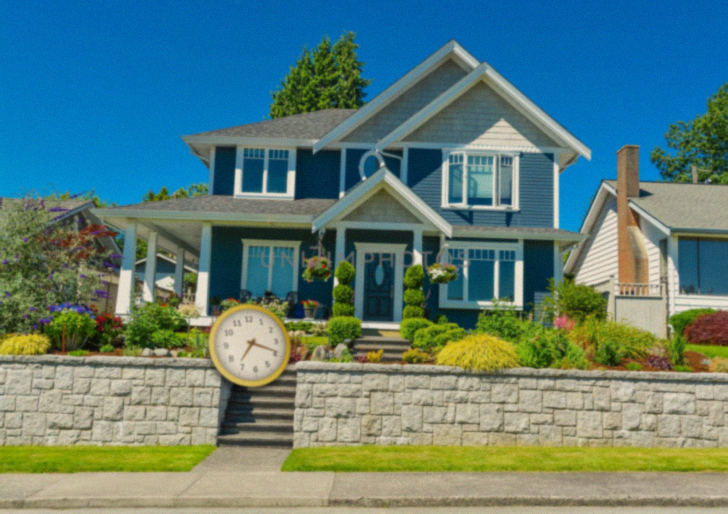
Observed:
7h19
